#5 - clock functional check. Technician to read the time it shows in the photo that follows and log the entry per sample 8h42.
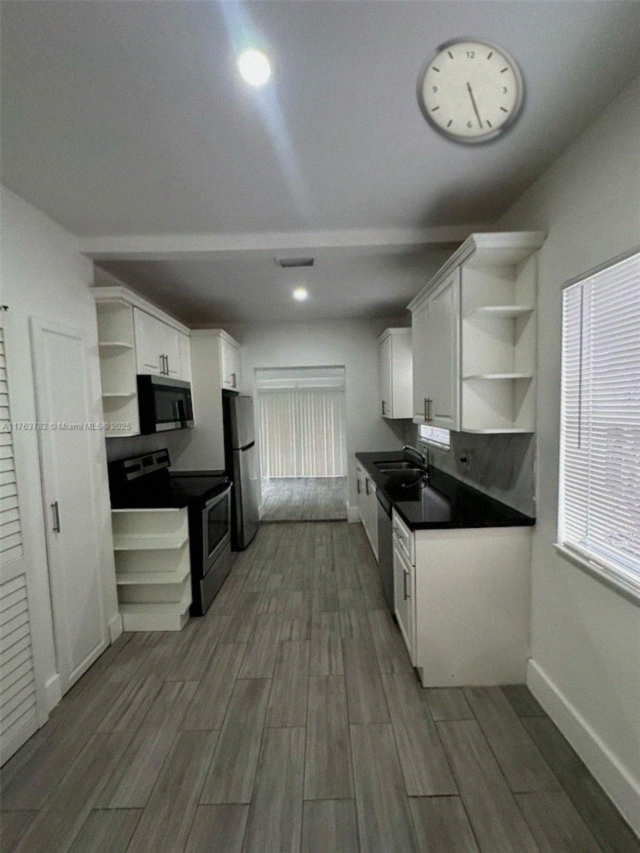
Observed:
5h27
